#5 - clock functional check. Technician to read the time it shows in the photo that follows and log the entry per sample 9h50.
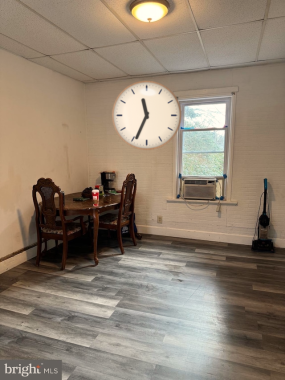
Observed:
11h34
